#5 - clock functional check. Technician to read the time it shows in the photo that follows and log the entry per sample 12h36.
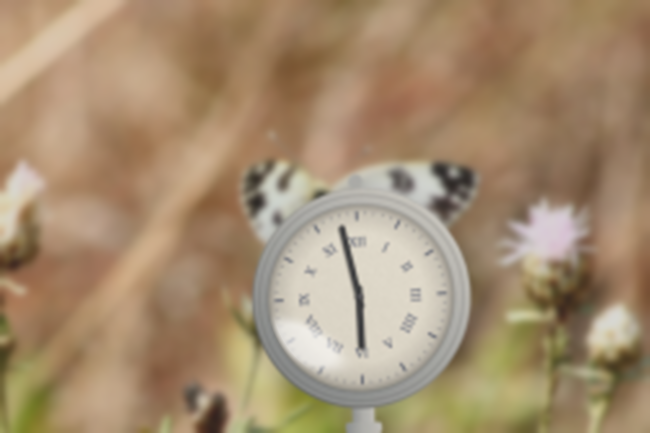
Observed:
5h58
